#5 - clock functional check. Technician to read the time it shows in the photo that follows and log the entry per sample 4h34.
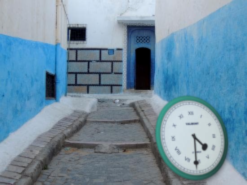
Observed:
4h31
